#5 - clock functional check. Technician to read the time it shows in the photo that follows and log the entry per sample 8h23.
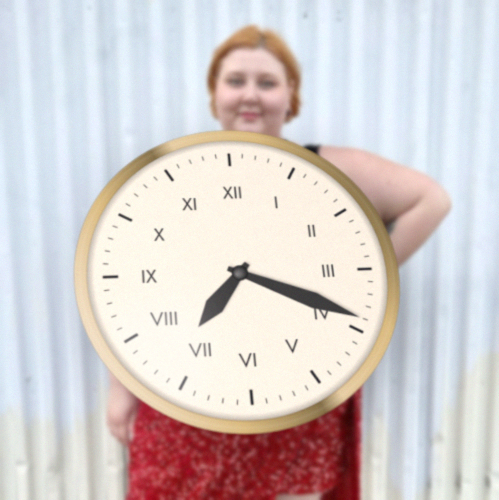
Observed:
7h19
